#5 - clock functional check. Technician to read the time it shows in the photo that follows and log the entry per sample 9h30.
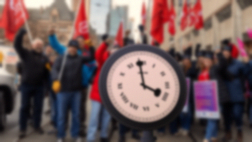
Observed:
3h59
